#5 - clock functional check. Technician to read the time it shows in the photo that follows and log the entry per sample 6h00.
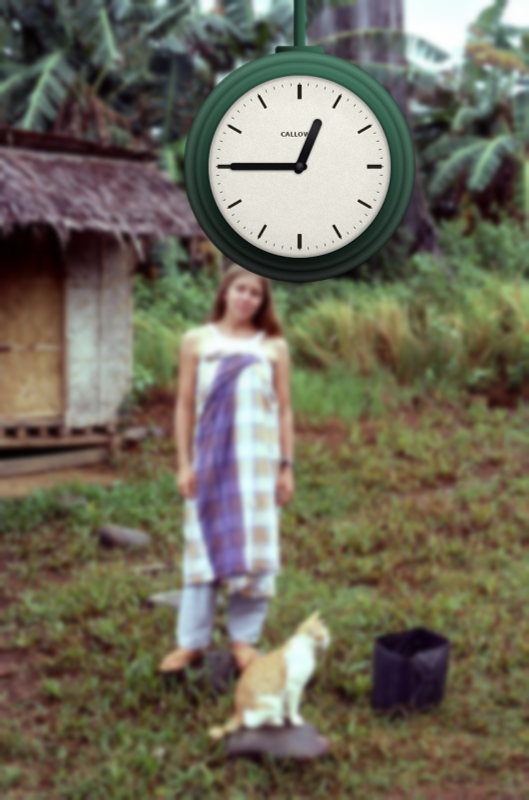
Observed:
12h45
